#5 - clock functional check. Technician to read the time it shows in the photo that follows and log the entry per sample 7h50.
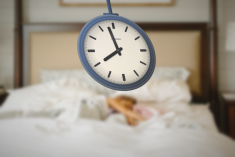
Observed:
7h58
